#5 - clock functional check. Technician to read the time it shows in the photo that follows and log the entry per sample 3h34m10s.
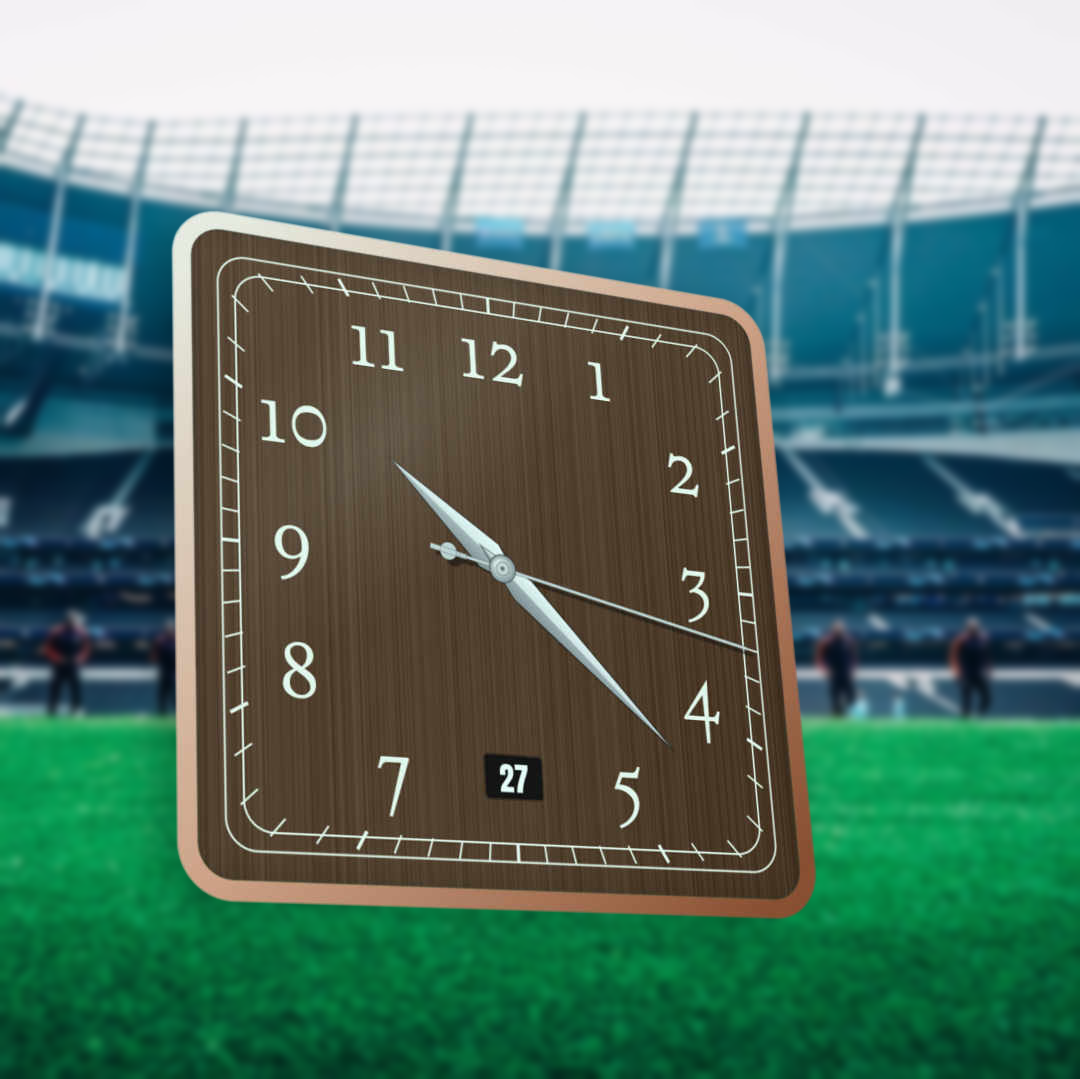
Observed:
10h22m17s
